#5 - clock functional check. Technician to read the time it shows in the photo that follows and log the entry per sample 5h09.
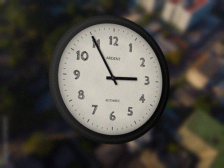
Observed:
2h55
